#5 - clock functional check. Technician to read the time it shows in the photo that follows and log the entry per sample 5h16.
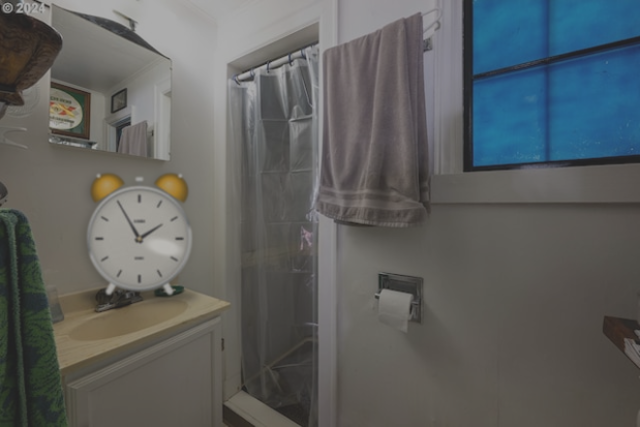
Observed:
1h55
